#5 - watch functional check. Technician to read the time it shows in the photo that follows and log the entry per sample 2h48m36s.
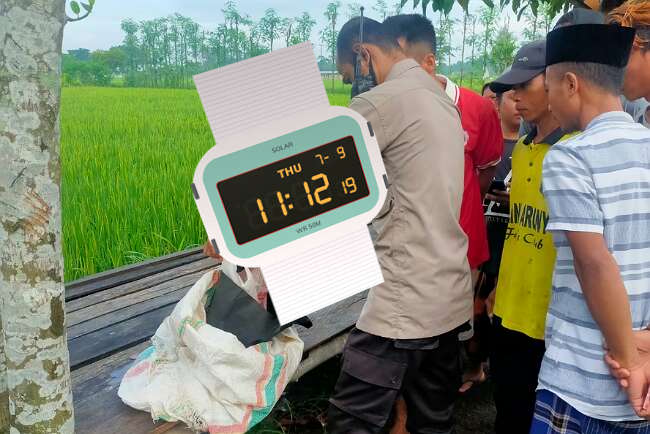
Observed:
11h12m19s
